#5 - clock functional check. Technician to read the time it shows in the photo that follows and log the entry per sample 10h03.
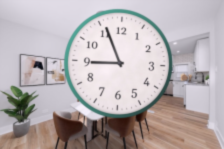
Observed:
8h56
